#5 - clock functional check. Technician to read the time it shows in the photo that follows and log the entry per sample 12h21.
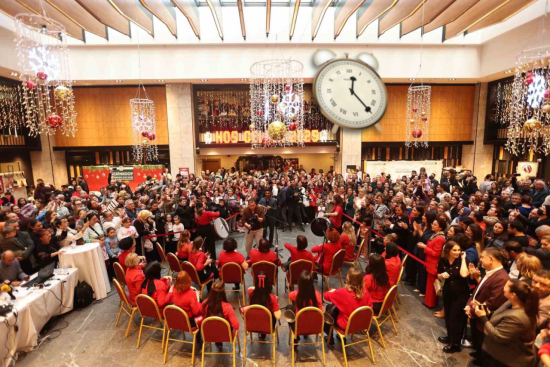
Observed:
12h24
